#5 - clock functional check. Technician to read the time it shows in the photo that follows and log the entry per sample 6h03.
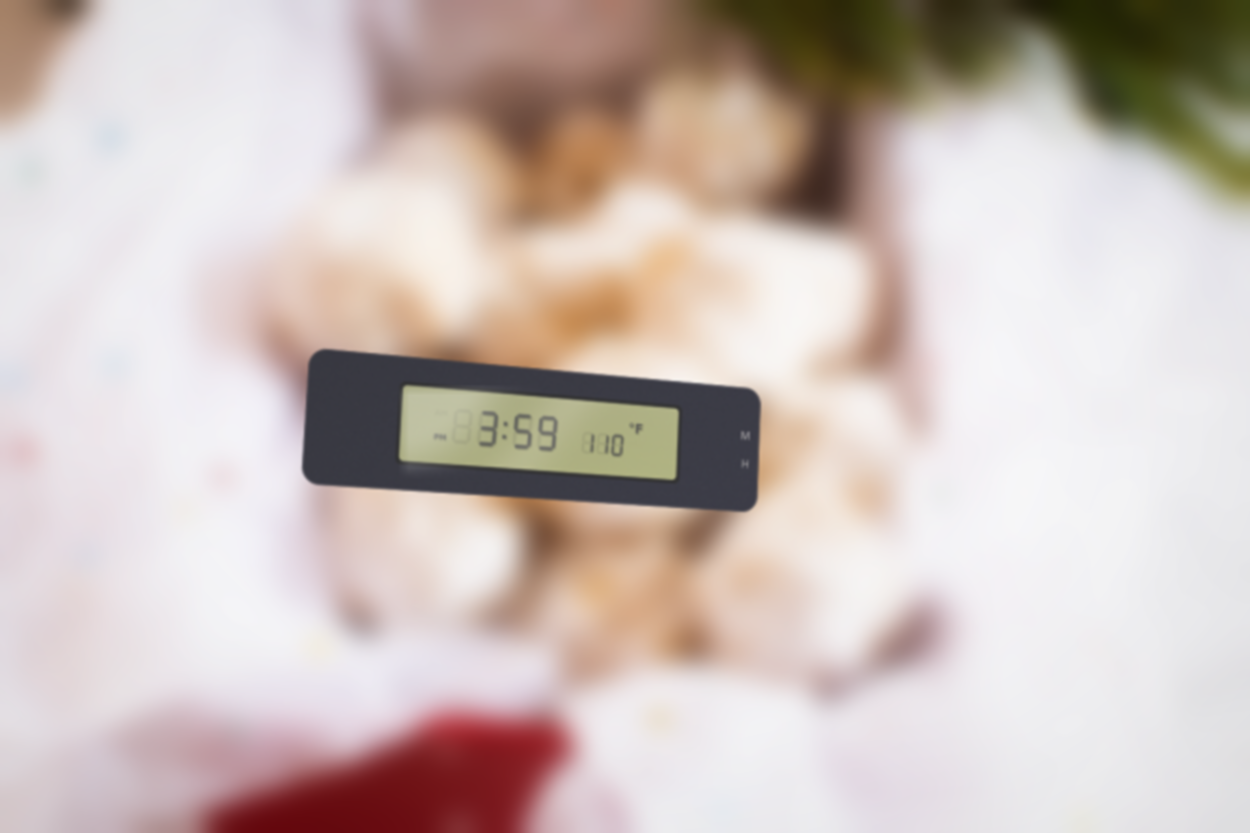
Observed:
3h59
